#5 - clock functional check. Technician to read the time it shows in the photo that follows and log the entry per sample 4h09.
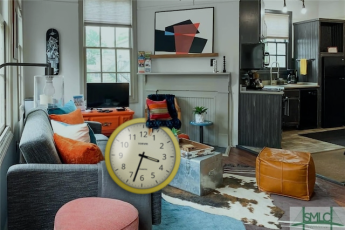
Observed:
3h33
